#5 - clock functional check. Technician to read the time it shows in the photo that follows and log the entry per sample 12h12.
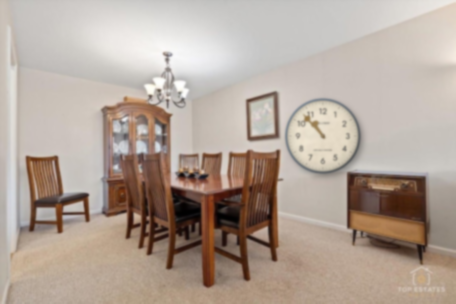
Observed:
10h53
